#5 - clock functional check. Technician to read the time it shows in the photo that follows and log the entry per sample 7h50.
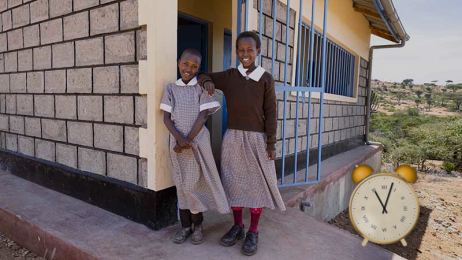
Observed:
11h03
